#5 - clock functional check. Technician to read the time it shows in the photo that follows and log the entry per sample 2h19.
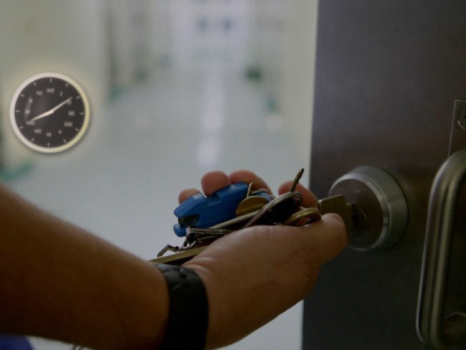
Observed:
8h09
